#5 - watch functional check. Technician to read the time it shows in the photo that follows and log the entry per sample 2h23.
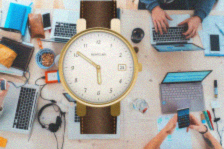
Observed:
5h51
